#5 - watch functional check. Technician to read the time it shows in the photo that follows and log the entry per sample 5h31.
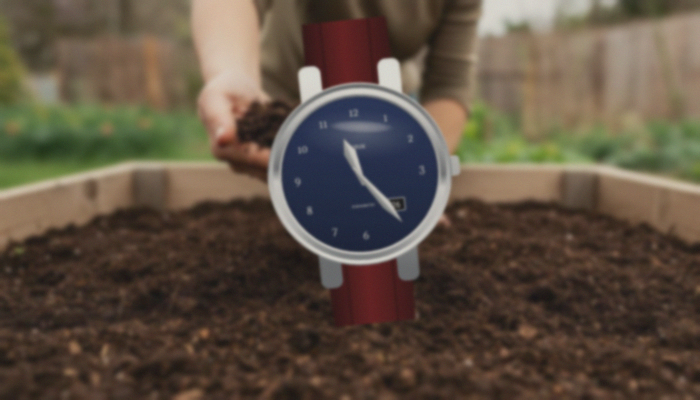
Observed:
11h24
